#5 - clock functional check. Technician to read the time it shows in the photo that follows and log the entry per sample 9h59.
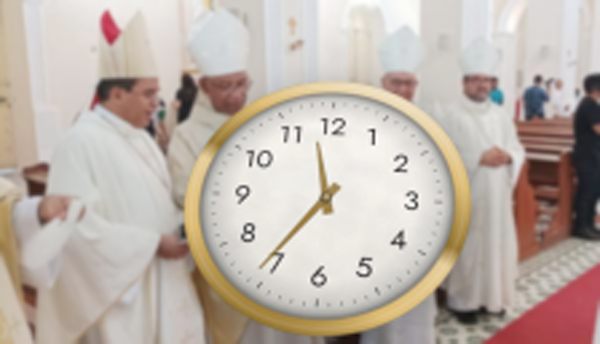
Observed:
11h36
